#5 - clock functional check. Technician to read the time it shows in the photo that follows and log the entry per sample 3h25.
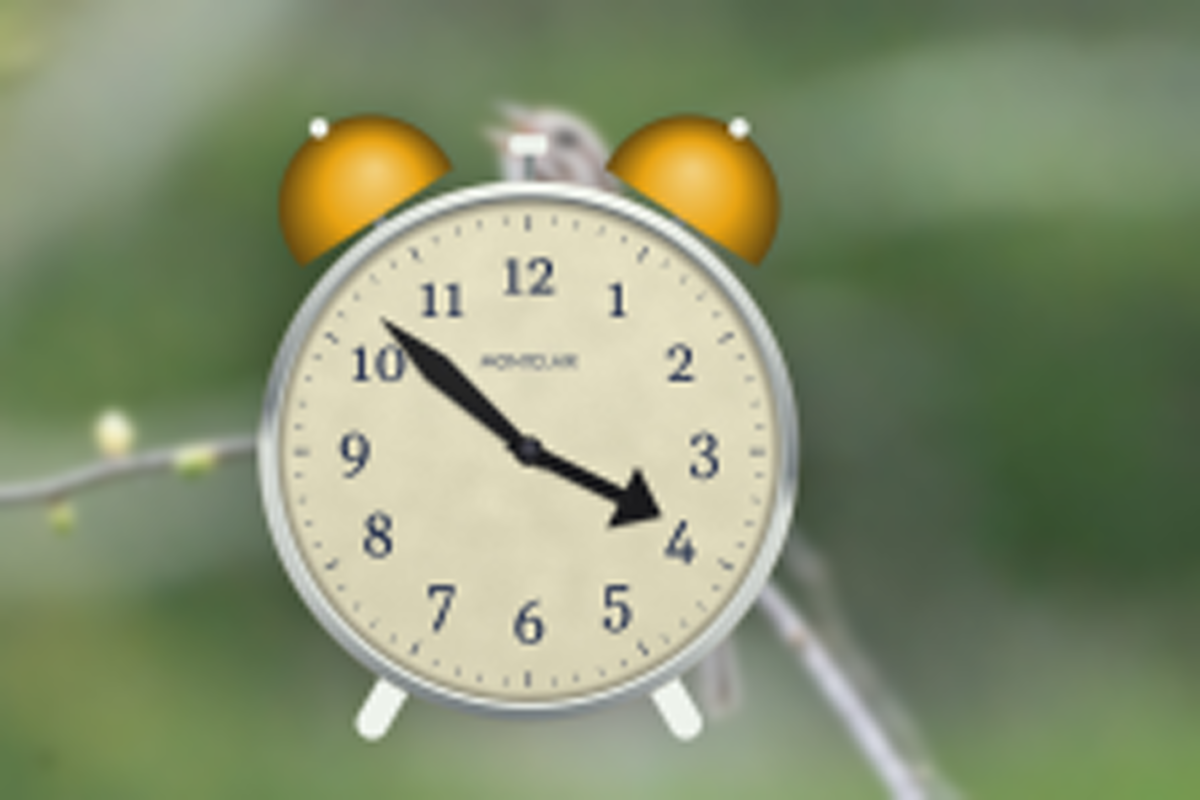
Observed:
3h52
